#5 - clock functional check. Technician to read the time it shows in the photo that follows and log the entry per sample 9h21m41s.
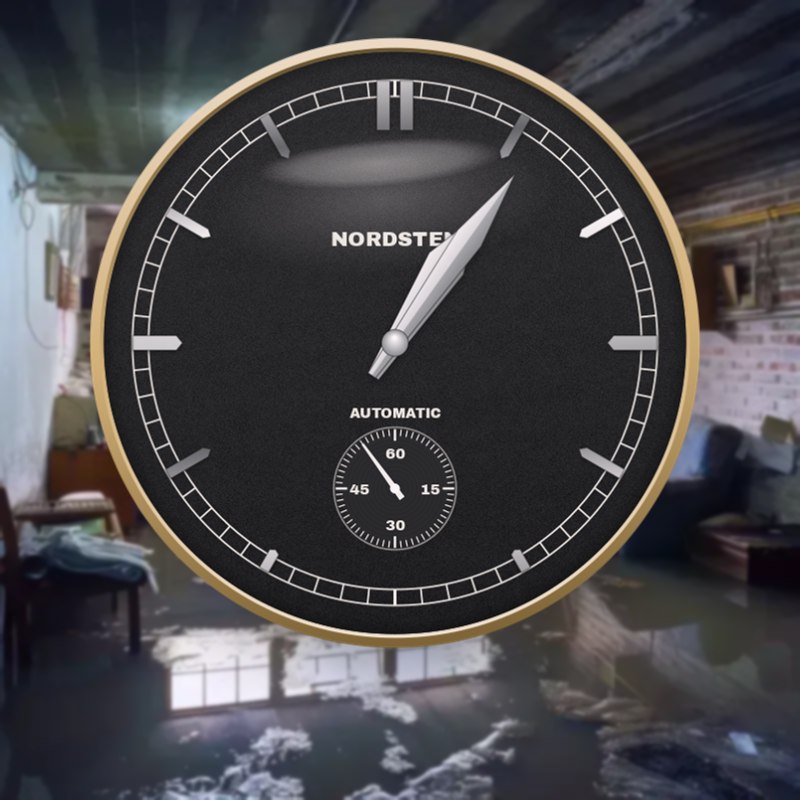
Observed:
1h05m54s
